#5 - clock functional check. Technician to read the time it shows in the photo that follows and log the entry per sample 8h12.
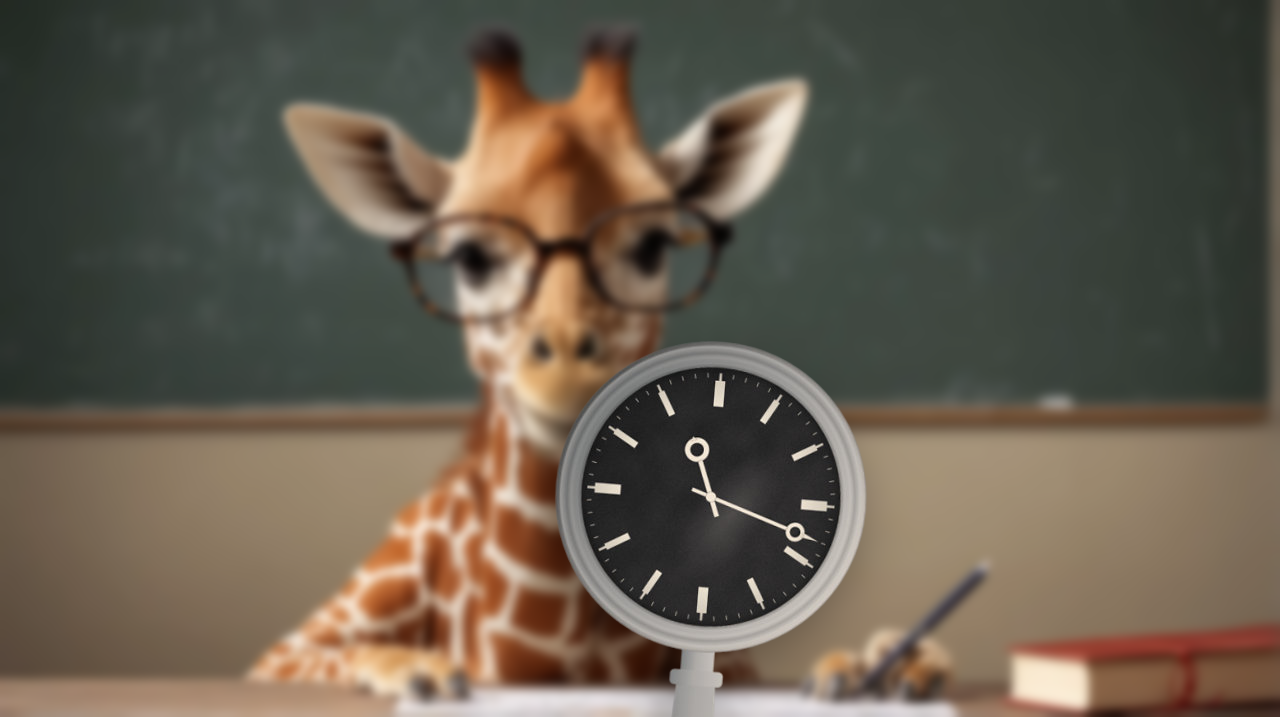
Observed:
11h18
